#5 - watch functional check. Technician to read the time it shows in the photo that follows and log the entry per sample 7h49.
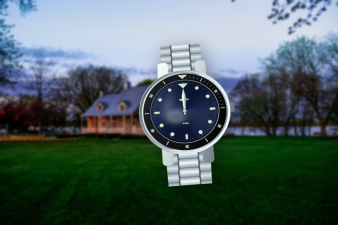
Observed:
12h00
